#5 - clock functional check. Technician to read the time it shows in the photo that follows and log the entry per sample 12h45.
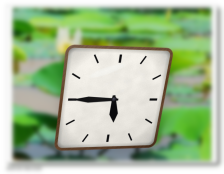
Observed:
5h45
